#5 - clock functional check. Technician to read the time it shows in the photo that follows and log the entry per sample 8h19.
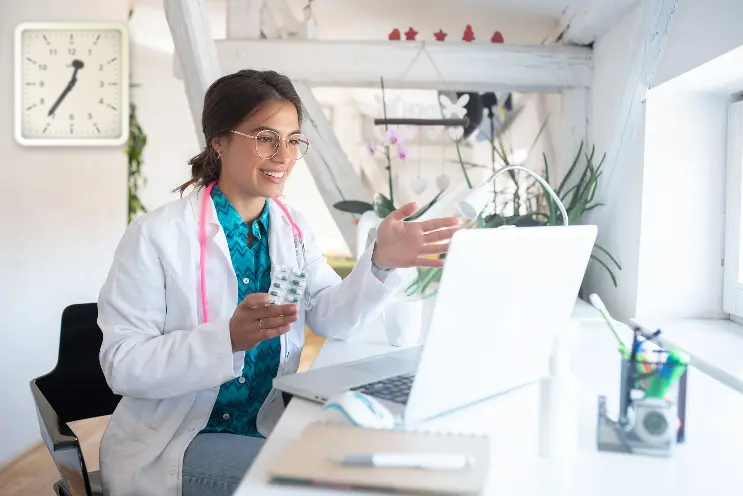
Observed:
12h36
